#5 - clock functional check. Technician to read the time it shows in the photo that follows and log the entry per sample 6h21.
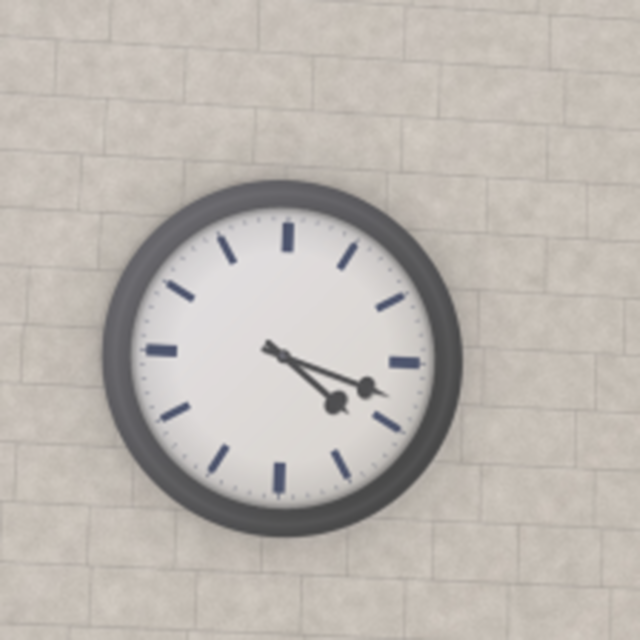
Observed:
4h18
